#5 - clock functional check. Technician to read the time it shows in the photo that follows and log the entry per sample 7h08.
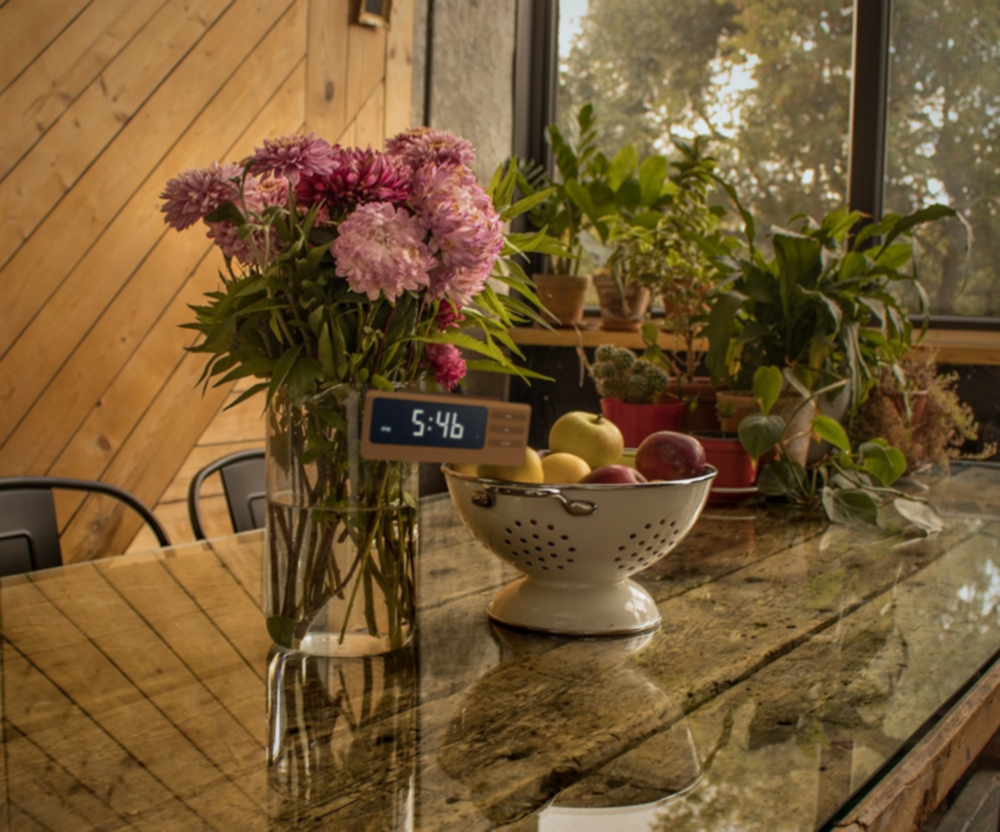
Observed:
5h46
